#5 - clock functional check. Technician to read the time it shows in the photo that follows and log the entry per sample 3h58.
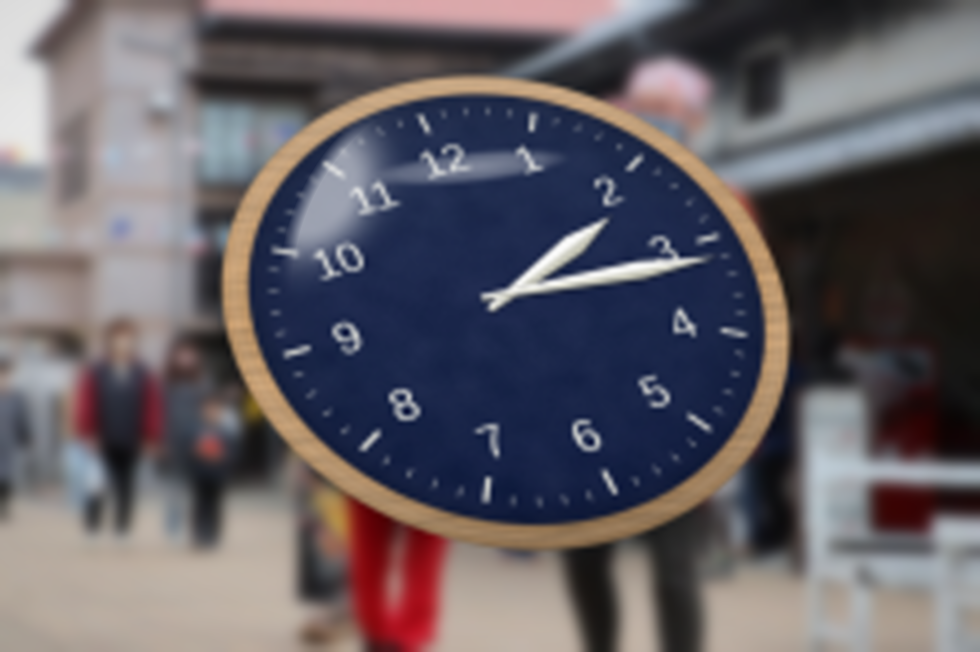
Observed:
2h16
